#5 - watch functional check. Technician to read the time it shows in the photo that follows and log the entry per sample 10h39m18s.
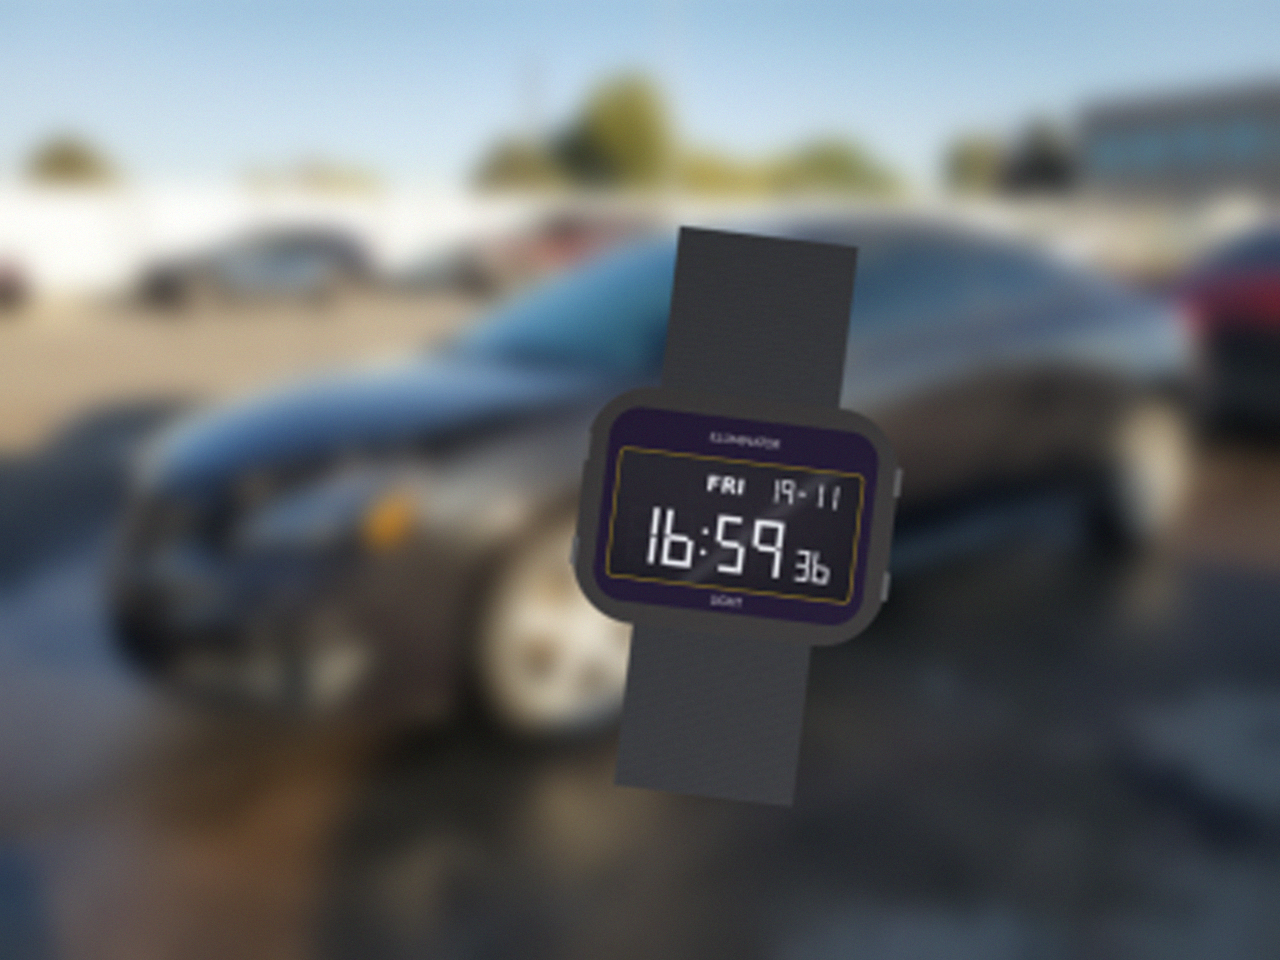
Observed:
16h59m36s
